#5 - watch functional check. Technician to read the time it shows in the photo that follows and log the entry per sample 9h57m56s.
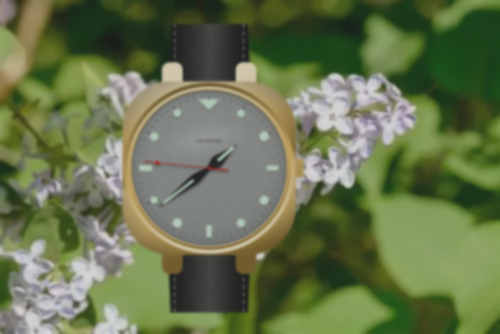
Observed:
1h38m46s
